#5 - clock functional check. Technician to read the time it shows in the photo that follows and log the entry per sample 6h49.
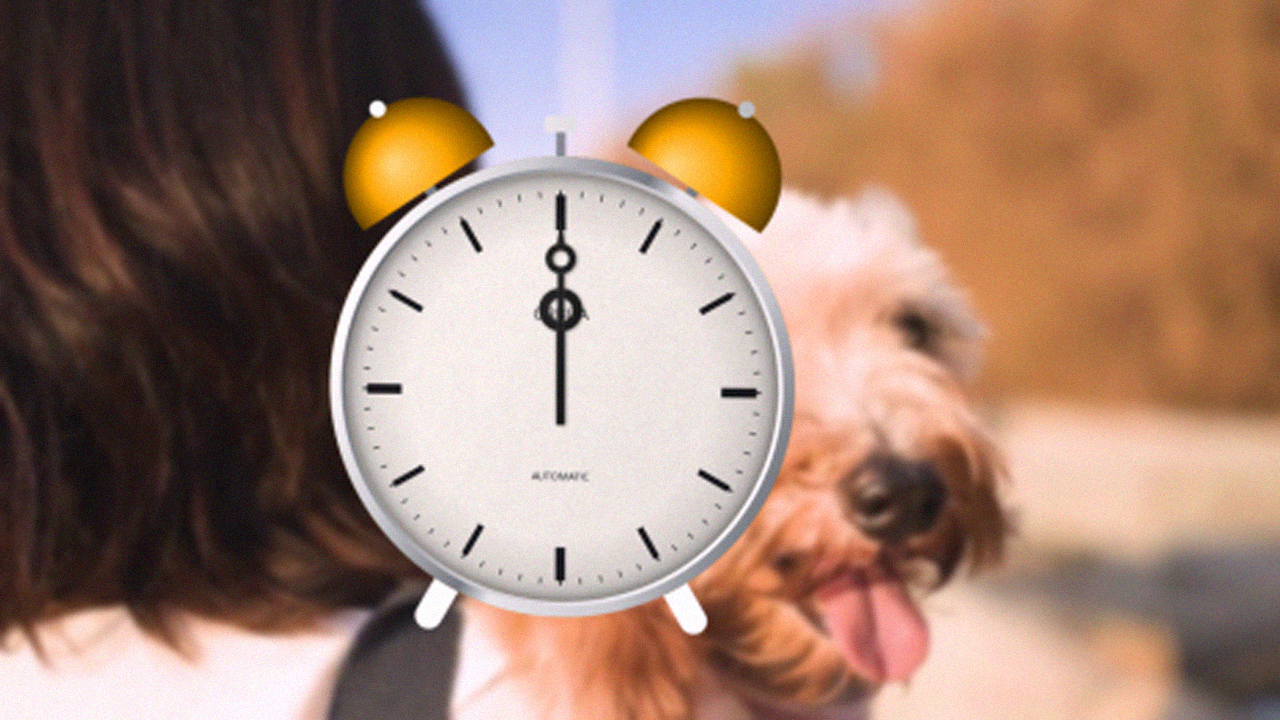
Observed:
12h00
